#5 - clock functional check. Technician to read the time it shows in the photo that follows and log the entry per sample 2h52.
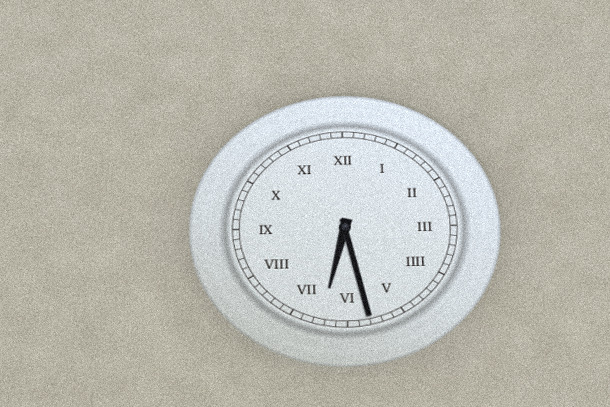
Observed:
6h28
